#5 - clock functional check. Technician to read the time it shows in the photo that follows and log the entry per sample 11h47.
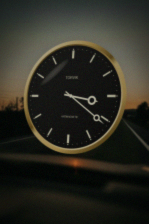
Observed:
3h21
